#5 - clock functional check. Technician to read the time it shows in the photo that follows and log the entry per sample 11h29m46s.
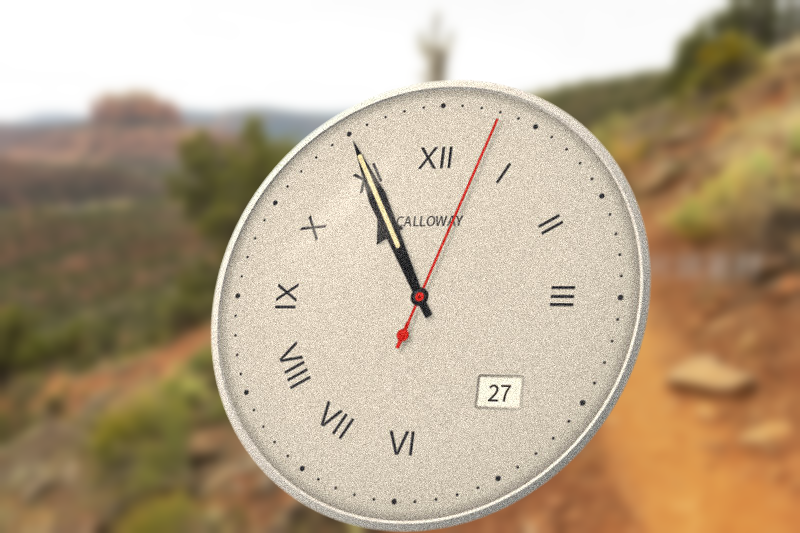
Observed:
10h55m03s
